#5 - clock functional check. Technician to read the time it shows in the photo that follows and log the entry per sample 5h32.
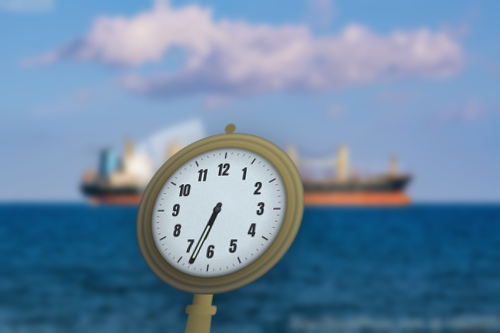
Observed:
6h33
